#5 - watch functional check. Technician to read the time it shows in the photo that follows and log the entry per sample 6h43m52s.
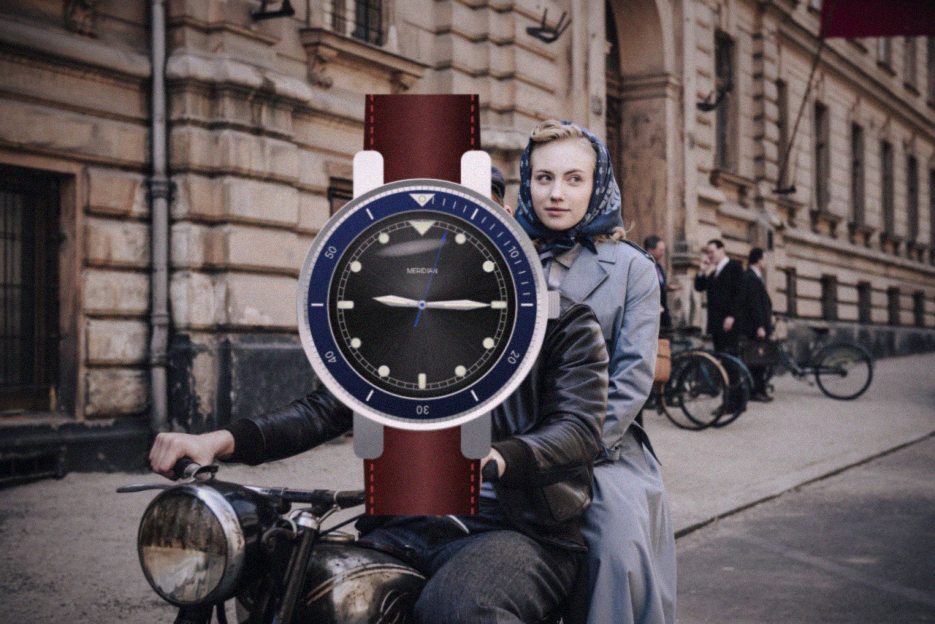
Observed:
9h15m03s
